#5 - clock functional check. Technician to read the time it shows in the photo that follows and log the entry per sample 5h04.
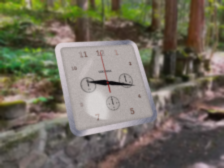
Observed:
9h17
